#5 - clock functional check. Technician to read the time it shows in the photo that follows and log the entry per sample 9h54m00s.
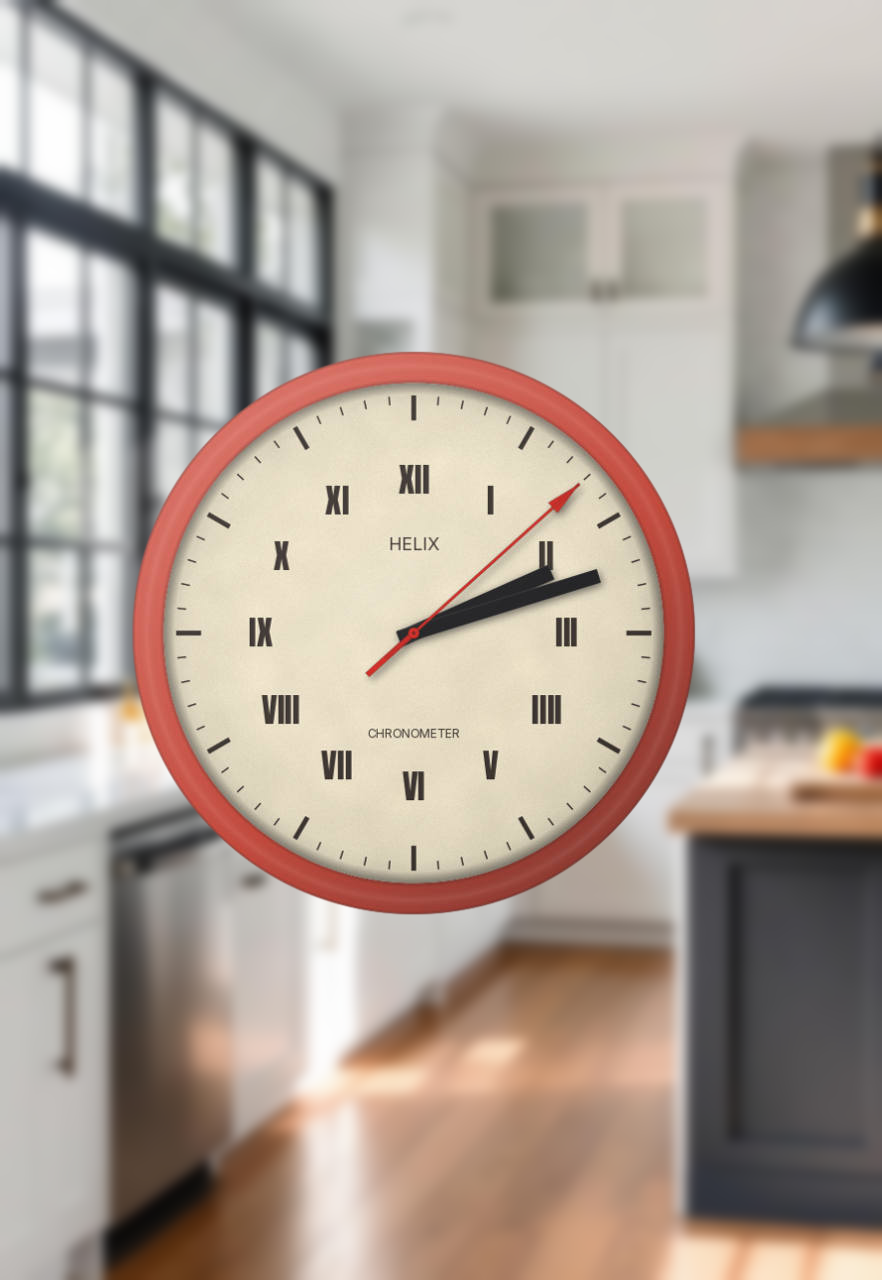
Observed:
2h12m08s
